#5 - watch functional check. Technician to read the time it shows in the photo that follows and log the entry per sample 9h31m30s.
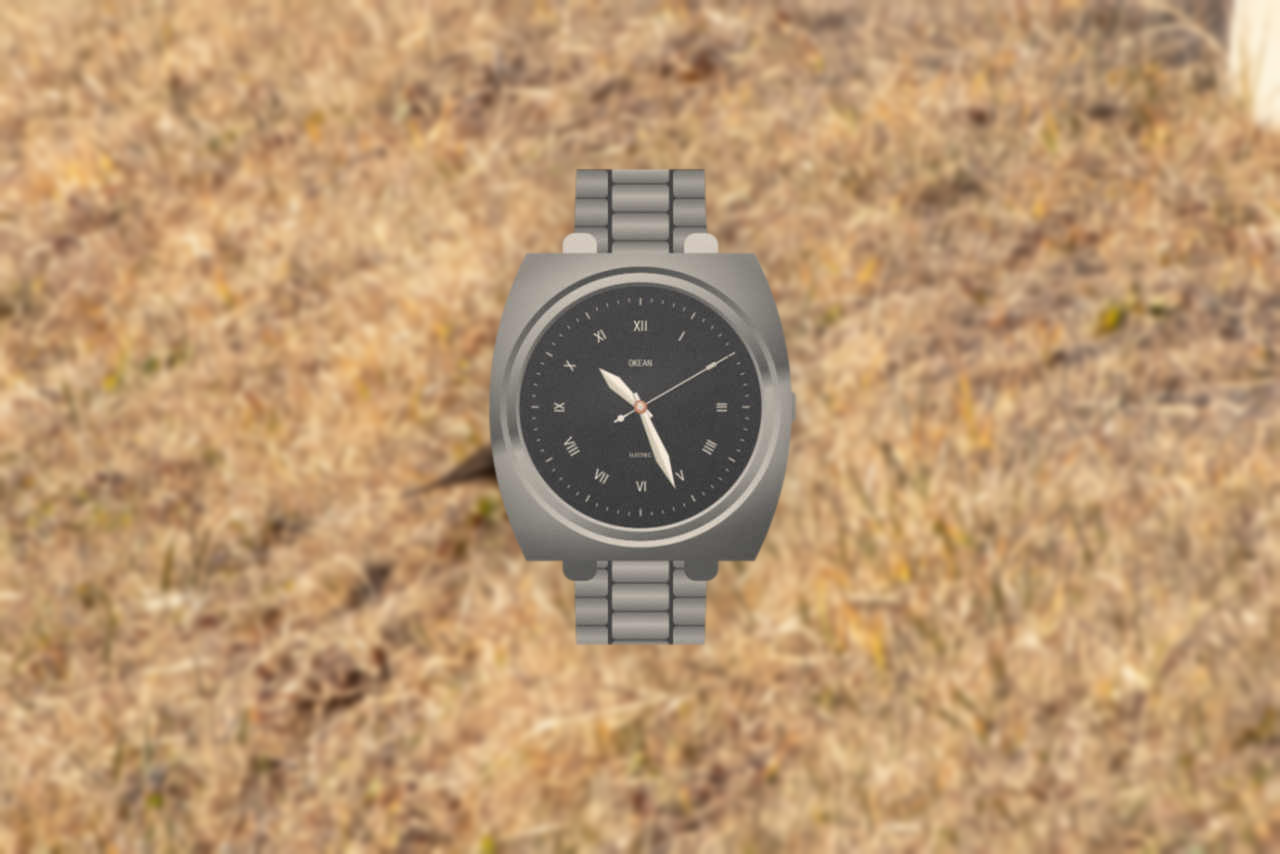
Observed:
10h26m10s
